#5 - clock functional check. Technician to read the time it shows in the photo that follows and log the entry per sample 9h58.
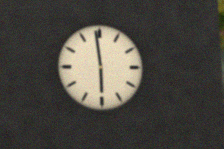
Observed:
5h59
